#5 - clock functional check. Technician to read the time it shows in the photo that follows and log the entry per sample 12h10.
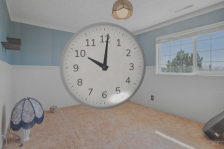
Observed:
10h01
